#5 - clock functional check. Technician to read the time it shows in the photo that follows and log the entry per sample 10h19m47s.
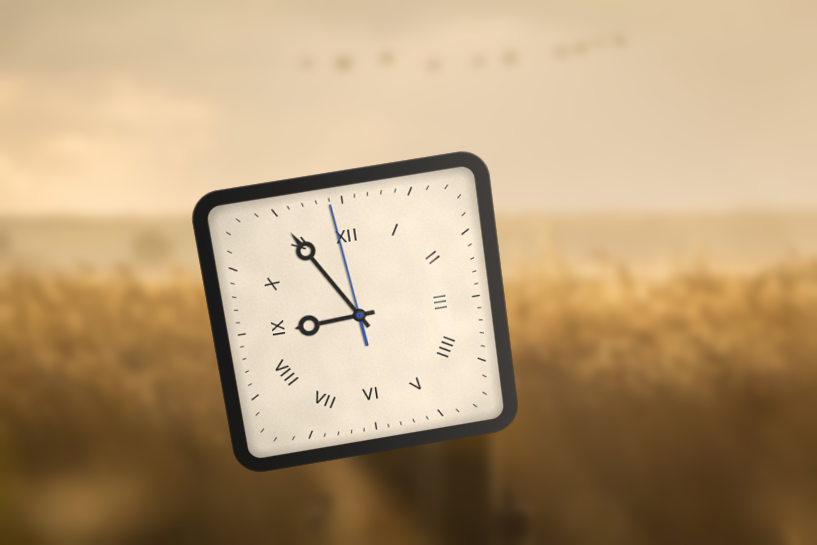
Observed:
8h54m59s
